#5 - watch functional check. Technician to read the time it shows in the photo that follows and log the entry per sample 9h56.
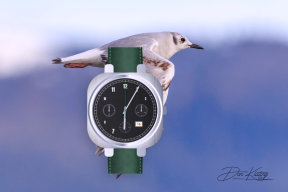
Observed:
6h05
